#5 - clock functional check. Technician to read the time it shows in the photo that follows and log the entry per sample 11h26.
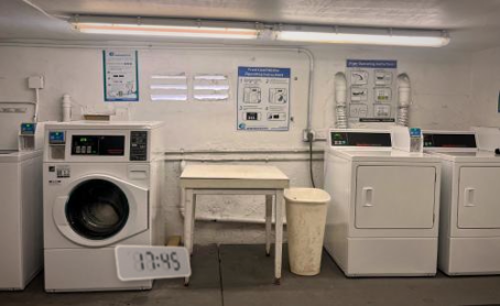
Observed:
17h45
